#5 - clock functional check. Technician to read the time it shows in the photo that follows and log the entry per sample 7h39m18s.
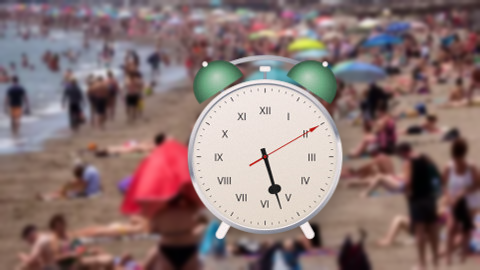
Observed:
5h27m10s
